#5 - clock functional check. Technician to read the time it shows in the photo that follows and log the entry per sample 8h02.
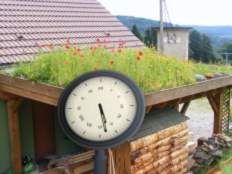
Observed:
5h28
